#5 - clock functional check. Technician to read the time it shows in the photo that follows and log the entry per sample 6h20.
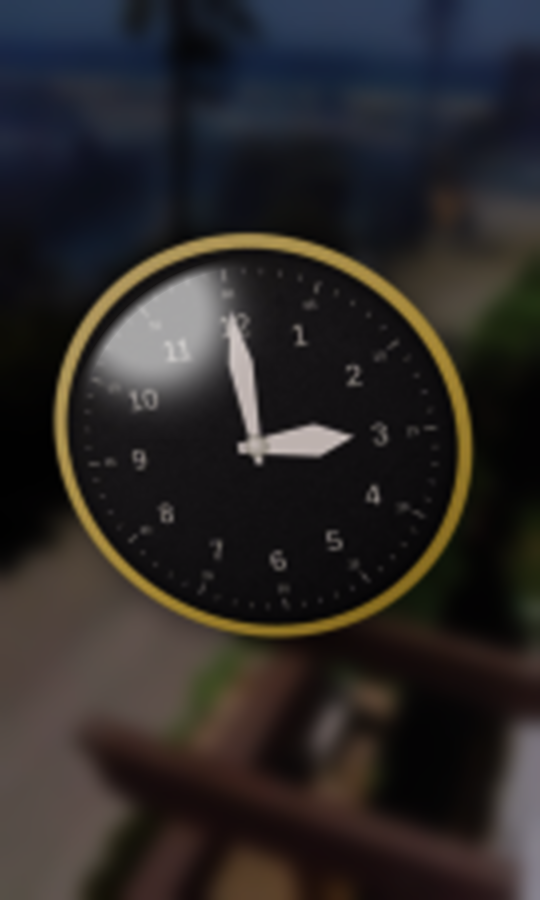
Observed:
3h00
